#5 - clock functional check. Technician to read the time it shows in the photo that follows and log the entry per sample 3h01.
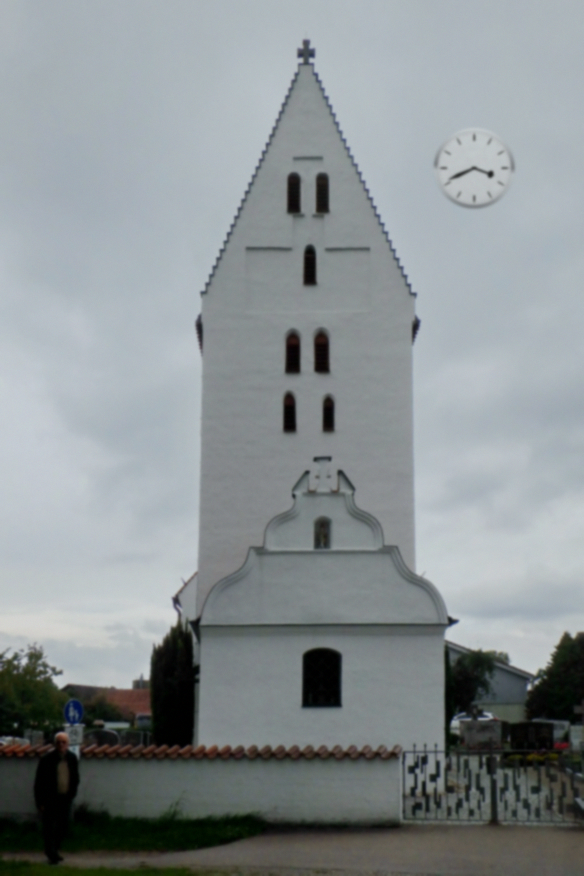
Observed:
3h41
